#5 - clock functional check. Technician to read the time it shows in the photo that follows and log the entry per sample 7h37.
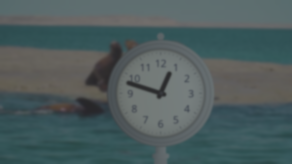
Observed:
12h48
